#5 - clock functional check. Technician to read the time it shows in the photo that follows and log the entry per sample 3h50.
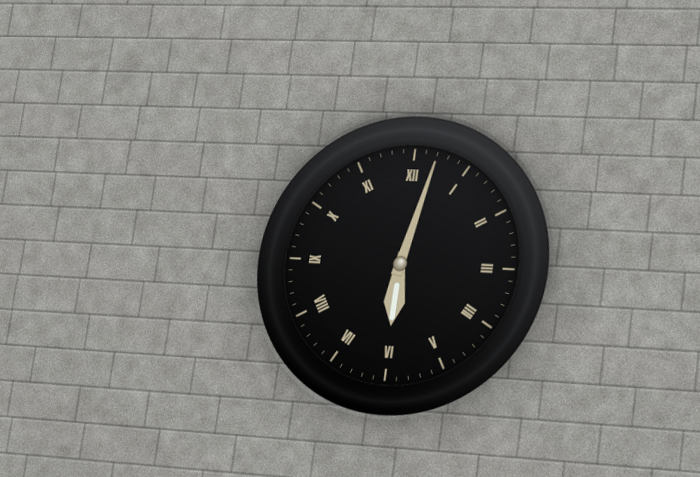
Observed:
6h02
